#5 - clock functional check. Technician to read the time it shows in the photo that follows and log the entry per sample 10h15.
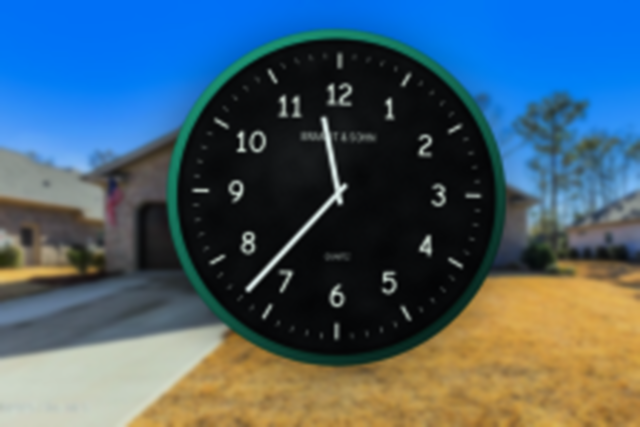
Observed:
11h37
